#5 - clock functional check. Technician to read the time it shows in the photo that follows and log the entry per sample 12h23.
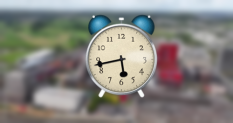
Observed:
5h43
